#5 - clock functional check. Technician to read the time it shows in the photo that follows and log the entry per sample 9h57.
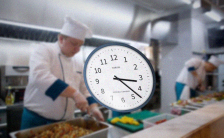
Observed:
3h23
